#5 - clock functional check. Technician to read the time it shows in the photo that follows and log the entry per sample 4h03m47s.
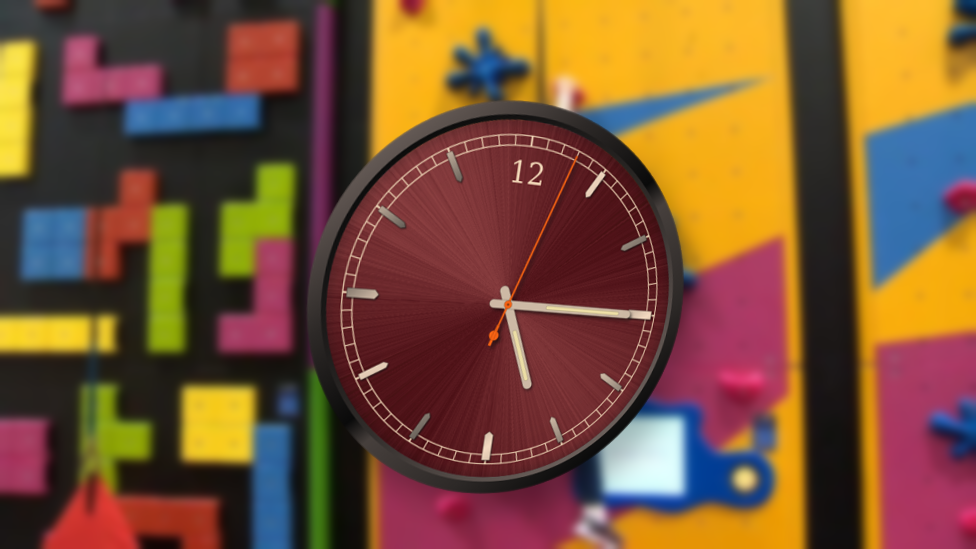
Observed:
5h15m03s
